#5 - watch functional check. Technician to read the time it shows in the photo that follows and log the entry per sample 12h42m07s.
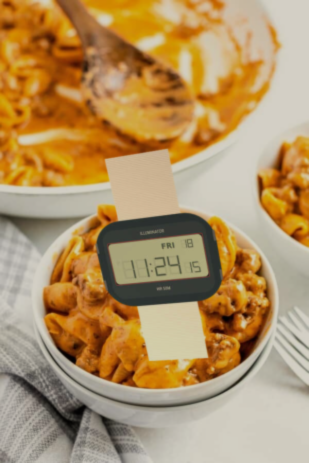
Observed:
11h24m15s
